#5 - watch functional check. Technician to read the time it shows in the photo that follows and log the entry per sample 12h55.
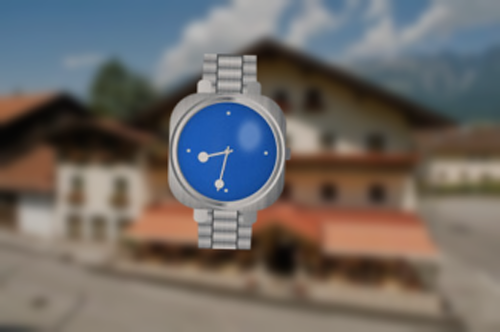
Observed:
8h32
